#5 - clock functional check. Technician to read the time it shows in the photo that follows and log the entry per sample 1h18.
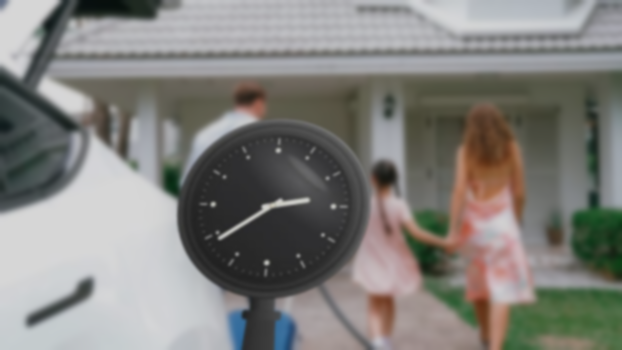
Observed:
2h39
